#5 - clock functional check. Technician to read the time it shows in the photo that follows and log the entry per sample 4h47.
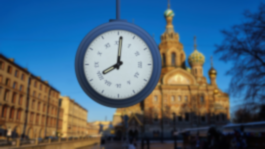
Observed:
8h01
